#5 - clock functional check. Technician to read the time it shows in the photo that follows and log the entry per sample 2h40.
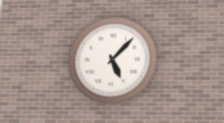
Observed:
5h07
